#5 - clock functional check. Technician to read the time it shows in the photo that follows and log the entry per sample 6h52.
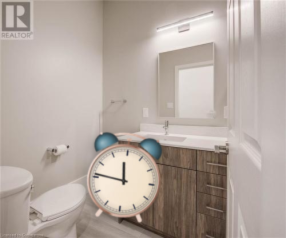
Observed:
11h46
